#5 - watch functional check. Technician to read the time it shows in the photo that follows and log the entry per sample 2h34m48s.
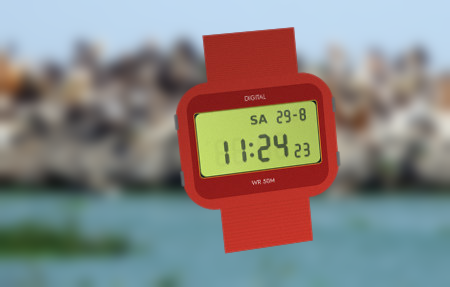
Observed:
11h24m23s
